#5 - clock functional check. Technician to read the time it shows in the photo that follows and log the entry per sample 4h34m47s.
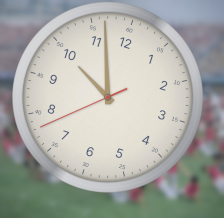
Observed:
9h56m38s
